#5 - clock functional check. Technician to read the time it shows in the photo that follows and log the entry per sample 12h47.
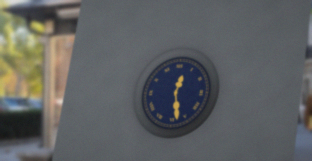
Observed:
12h28
